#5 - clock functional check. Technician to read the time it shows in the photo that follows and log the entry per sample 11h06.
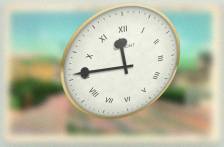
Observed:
11h46
